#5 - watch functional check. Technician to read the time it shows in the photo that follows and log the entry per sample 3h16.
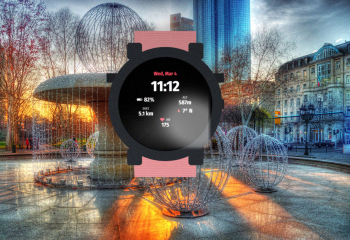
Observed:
11h12
